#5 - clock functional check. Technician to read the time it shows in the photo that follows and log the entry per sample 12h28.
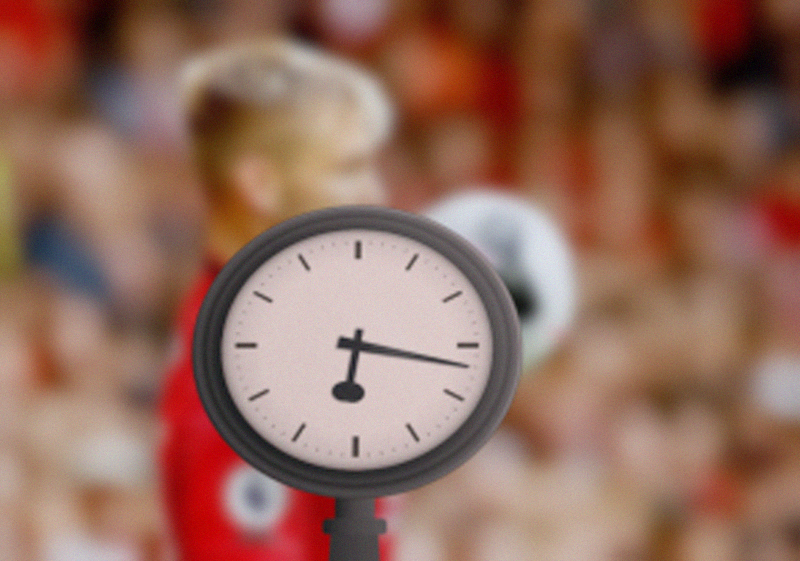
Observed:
6h17
